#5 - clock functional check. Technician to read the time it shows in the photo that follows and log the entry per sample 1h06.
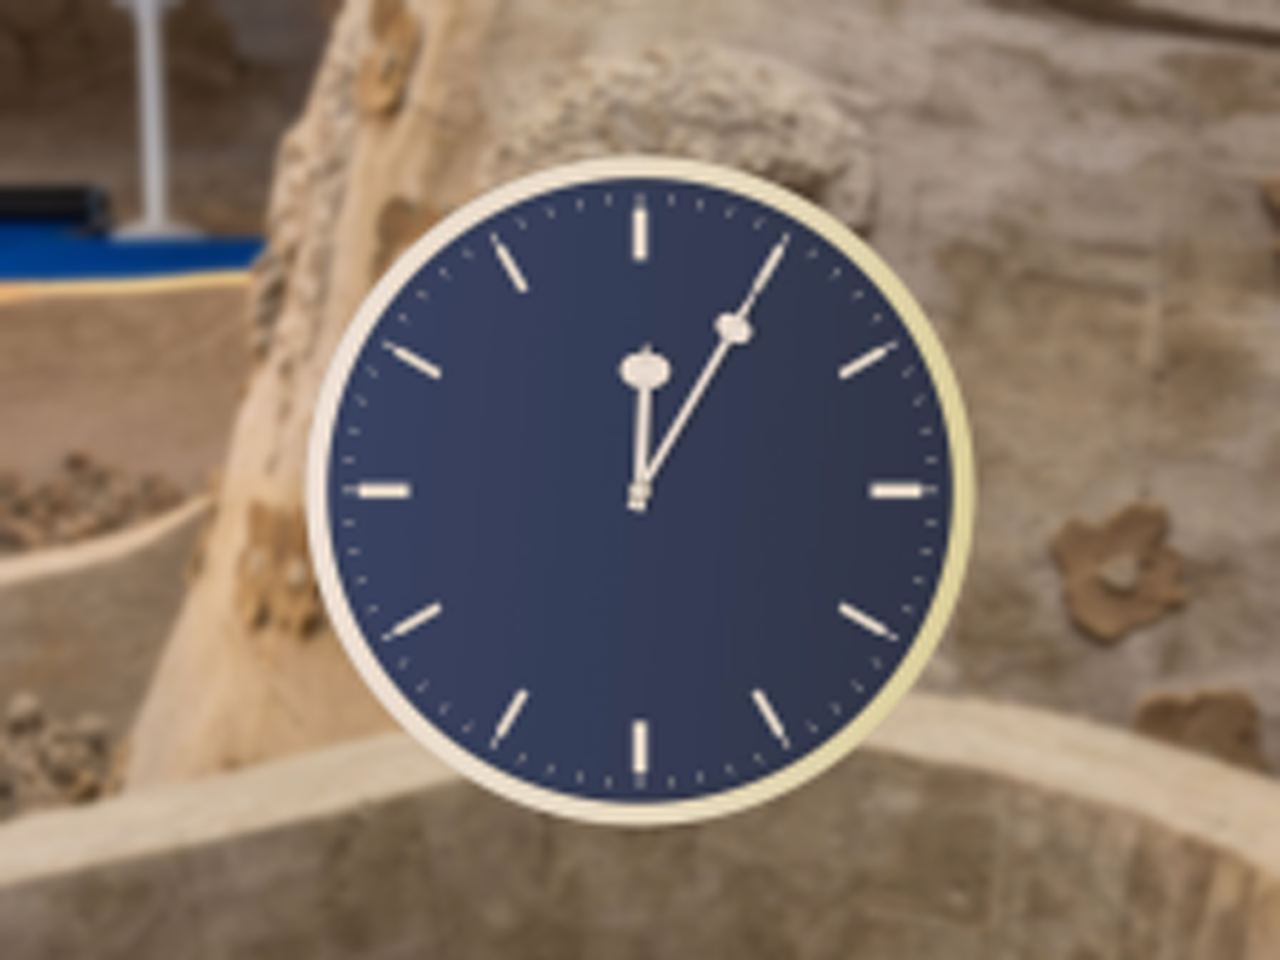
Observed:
12h05
